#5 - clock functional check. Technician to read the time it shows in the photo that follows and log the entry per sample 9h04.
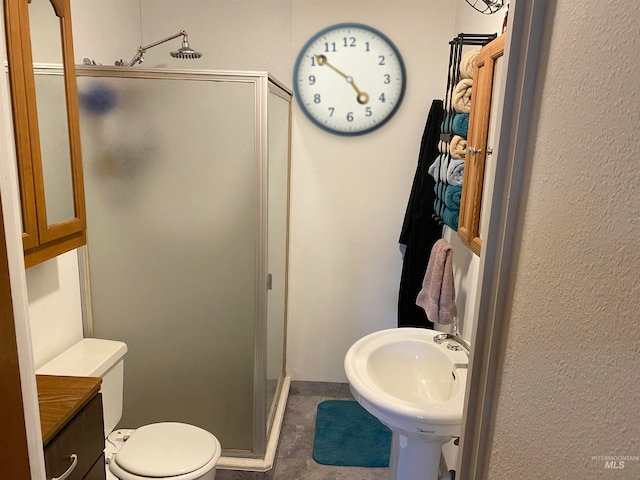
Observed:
4h51
